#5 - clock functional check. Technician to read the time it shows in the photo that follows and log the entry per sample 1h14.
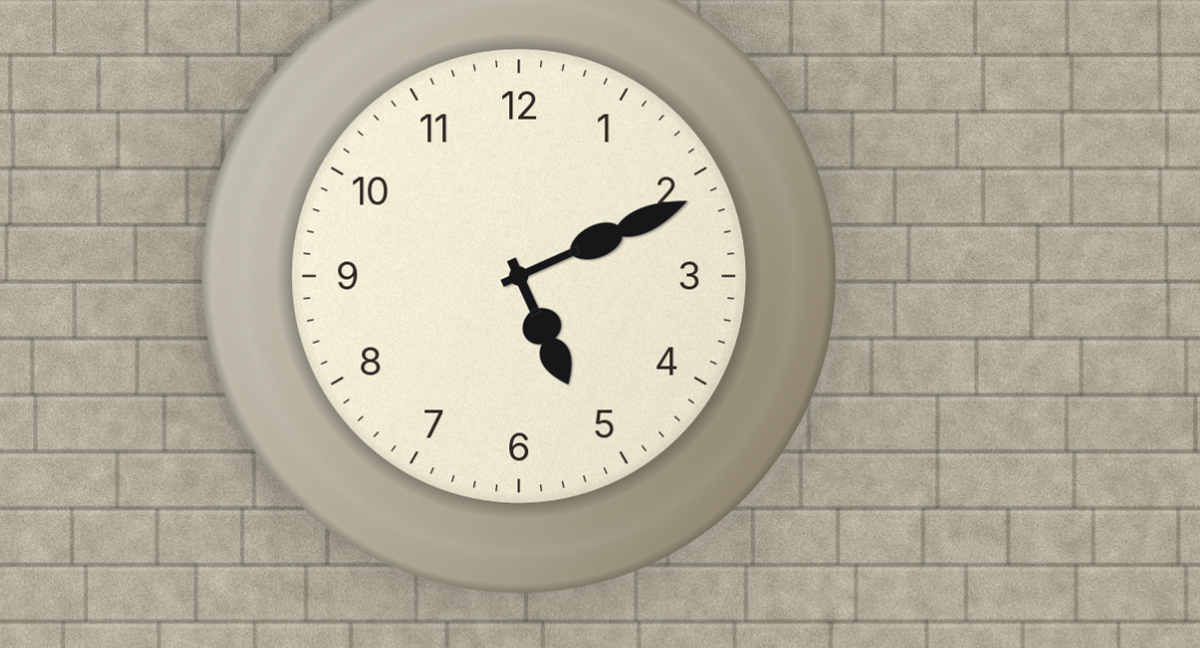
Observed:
5h11
